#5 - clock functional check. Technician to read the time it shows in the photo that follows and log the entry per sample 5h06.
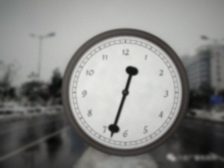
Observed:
12h33
